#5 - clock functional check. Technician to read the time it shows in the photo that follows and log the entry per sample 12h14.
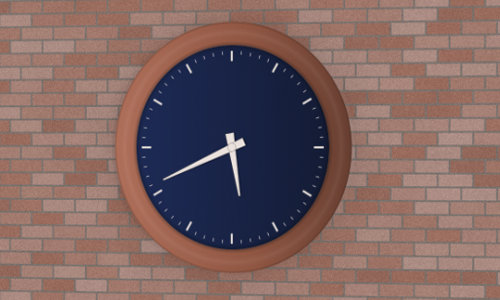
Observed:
5h41
